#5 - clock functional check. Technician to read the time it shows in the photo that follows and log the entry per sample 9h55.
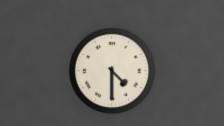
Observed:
4h30
